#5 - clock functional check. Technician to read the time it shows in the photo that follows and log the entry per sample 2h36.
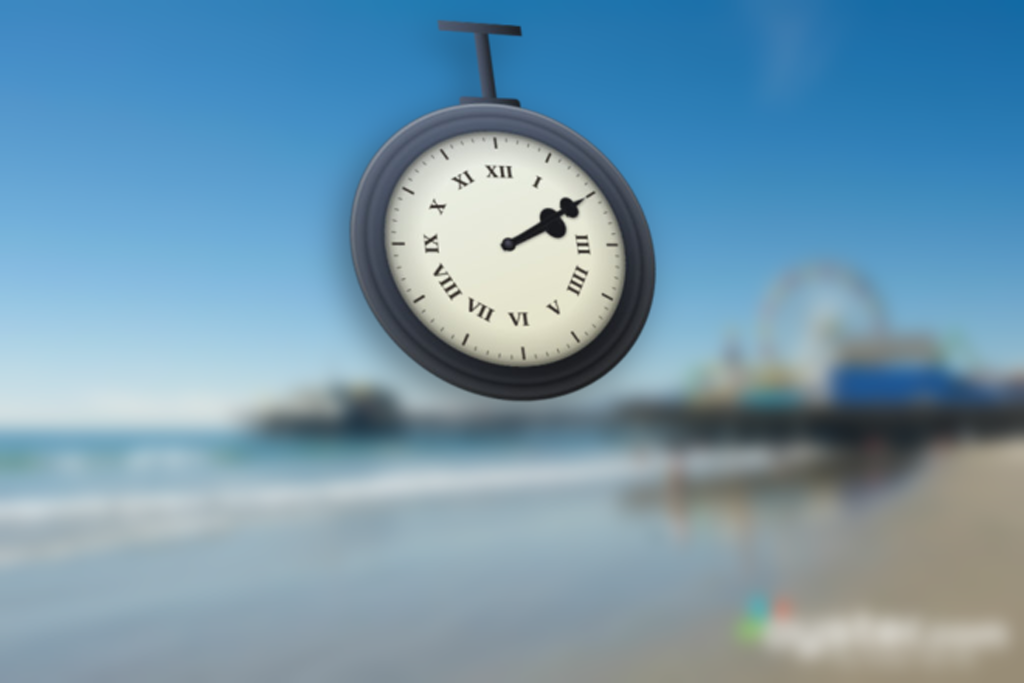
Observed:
2h10
